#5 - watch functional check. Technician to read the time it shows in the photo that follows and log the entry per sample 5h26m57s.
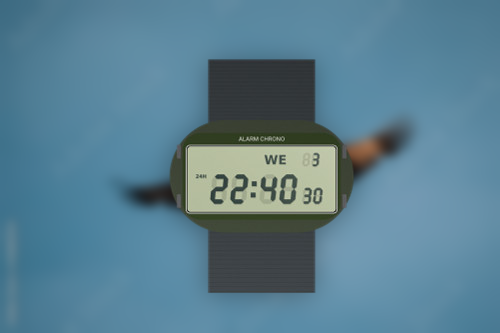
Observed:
22h40m30s
